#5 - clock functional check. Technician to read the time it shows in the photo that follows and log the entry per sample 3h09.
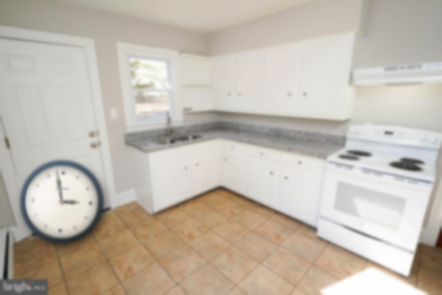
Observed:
2h58
